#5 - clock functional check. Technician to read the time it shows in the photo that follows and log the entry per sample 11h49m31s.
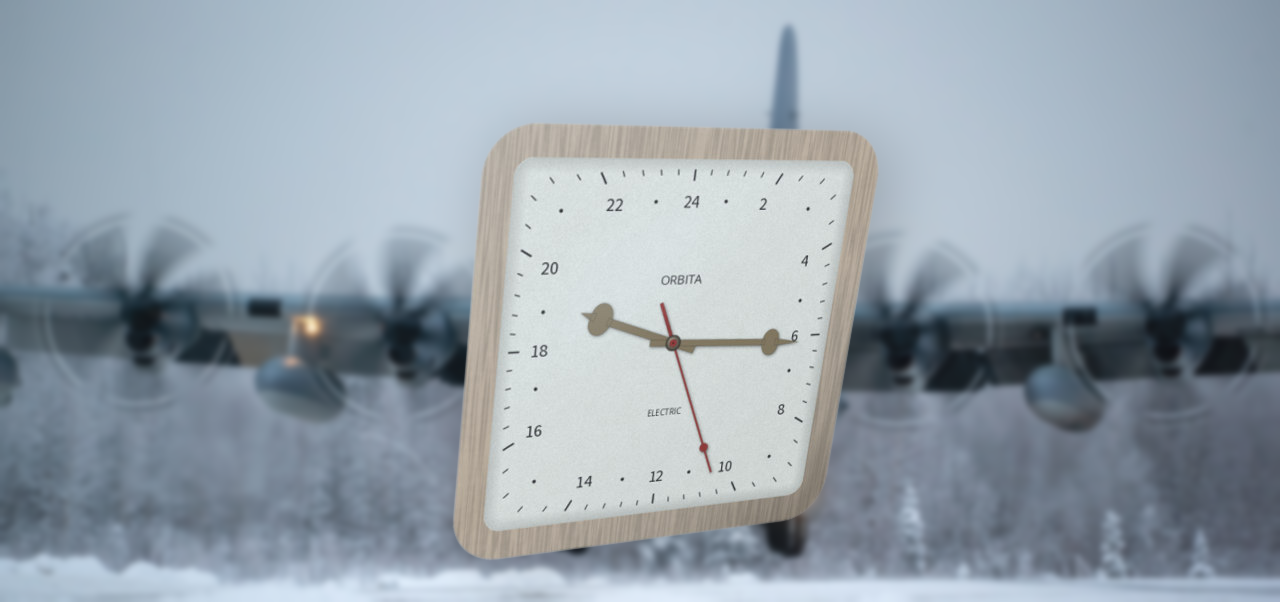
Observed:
19h15m26s
